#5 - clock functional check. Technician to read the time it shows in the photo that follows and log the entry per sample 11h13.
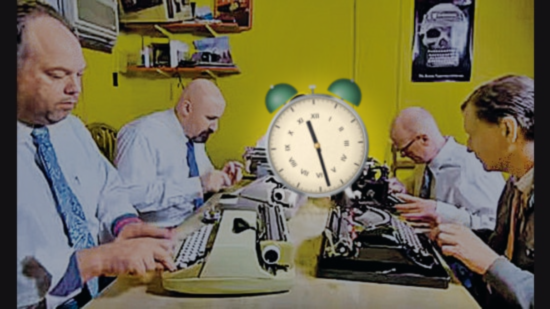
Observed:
11h28
